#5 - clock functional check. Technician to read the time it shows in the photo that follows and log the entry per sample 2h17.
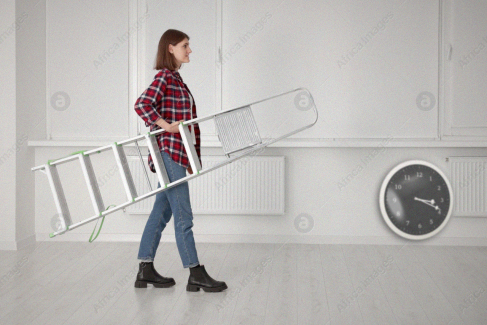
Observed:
3h19
